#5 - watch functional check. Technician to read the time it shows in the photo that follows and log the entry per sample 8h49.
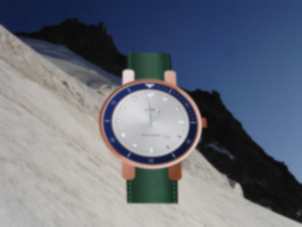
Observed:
12h59
